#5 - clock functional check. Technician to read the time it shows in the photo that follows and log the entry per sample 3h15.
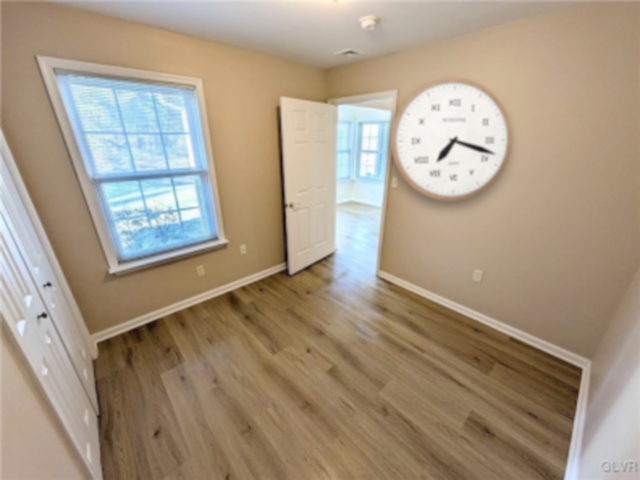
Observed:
7h18
